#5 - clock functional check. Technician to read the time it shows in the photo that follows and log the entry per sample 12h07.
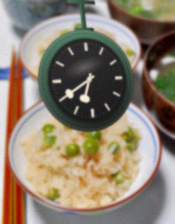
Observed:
6h40
